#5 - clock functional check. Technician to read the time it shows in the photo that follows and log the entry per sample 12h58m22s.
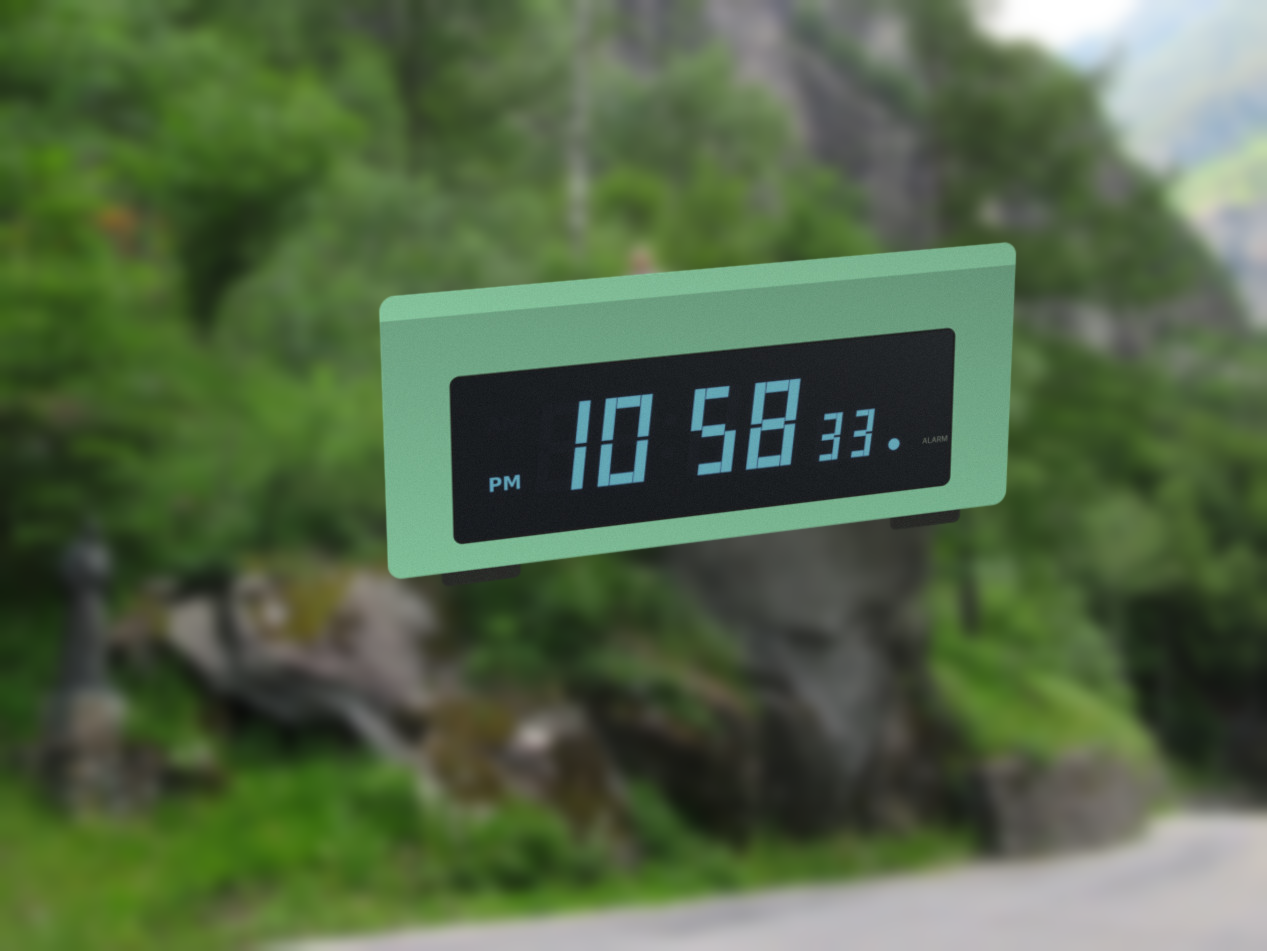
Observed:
10h58m33s
